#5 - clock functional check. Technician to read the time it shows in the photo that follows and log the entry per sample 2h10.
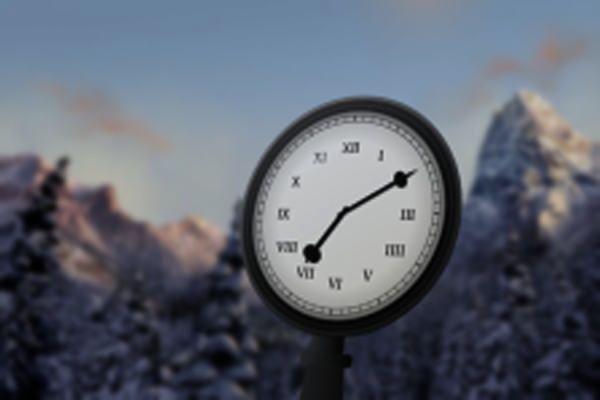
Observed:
7h10
